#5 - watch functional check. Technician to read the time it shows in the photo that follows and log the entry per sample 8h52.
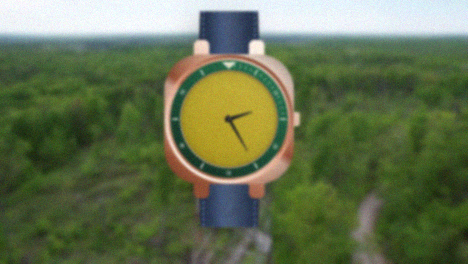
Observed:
2h25
